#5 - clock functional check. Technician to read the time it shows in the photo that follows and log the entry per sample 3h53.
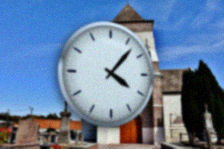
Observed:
4h07
